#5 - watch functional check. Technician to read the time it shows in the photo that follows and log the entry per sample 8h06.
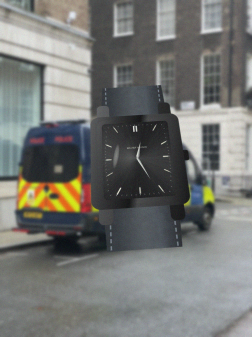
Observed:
12h26
